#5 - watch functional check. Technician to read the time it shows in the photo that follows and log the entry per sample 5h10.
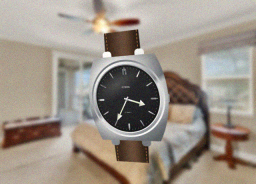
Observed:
3h35
